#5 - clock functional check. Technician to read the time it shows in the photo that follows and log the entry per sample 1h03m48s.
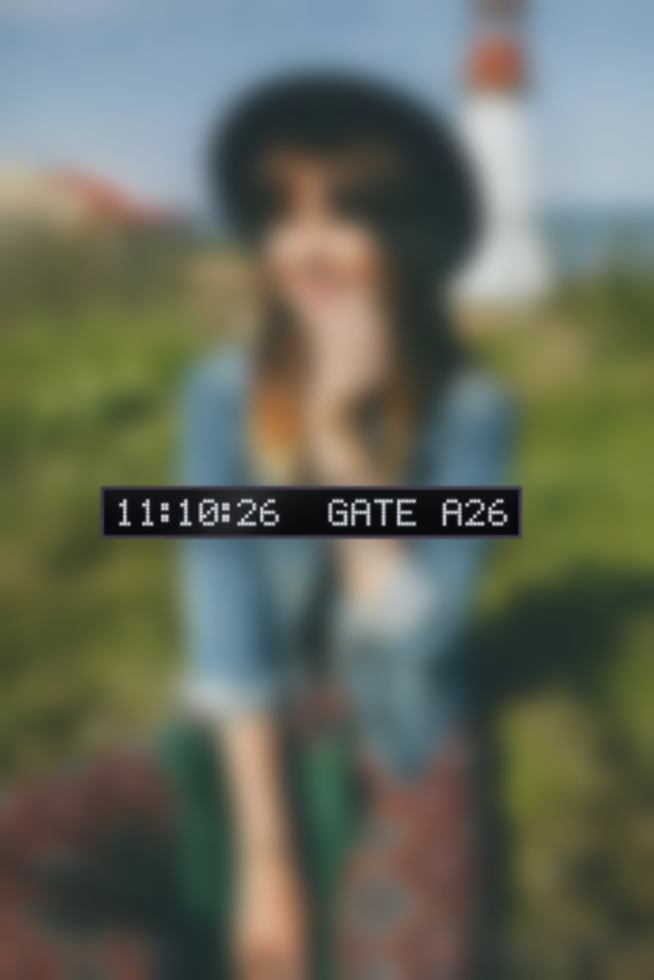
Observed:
11h10m26s
